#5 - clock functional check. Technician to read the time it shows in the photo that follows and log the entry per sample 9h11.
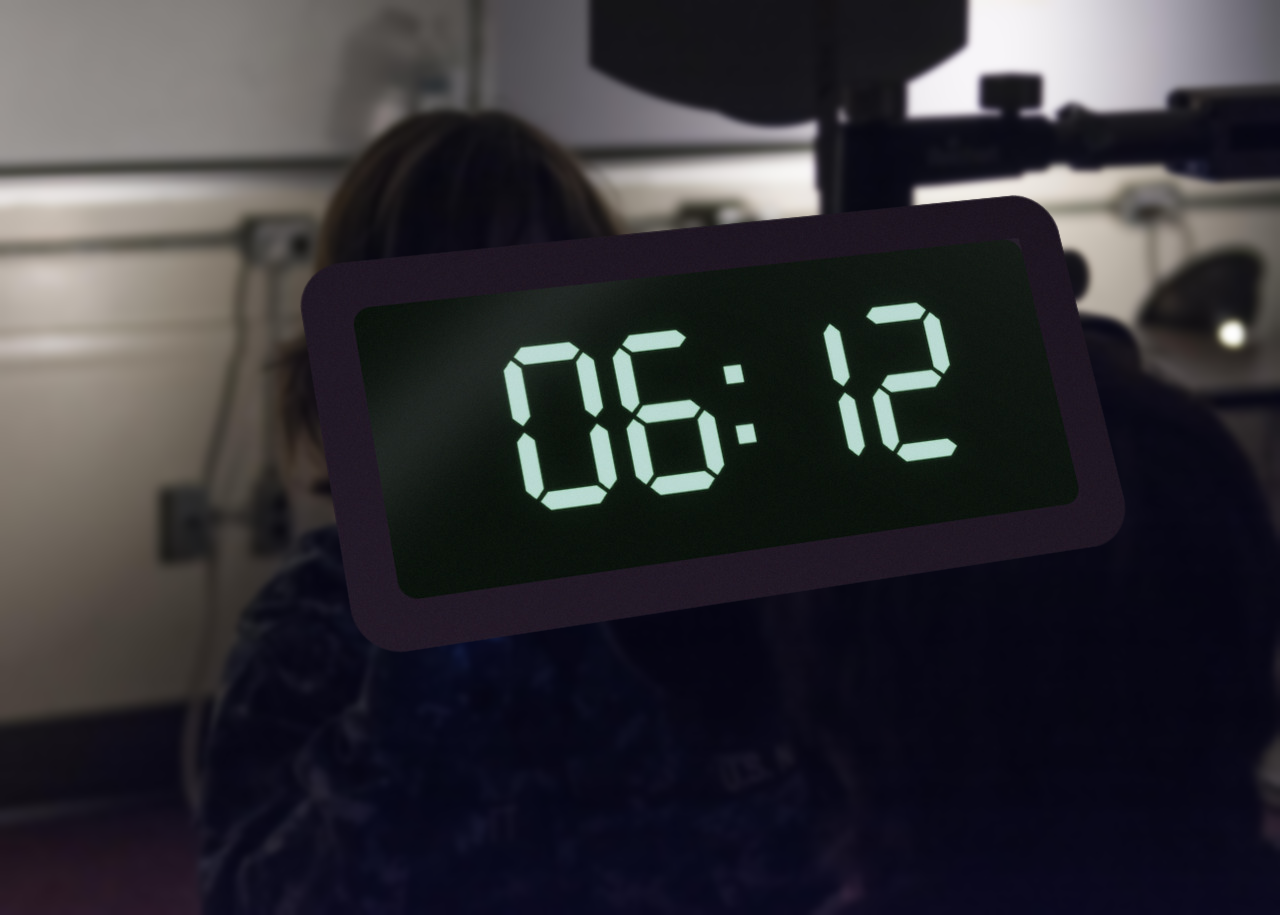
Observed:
6h12
